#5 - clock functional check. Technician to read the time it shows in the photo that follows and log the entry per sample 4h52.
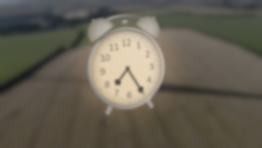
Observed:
7h25
